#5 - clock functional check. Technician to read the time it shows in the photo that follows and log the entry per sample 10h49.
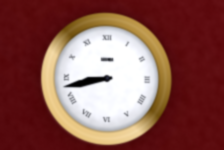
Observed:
8h43
